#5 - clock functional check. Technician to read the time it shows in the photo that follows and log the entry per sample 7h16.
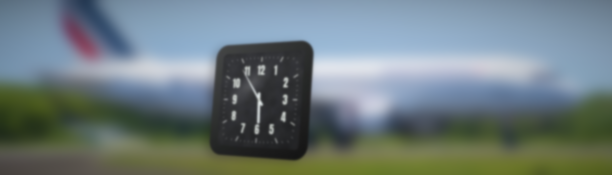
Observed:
5h54
